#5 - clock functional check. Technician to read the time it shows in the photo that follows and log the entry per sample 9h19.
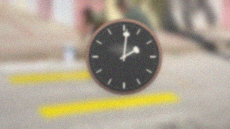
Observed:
2h01
